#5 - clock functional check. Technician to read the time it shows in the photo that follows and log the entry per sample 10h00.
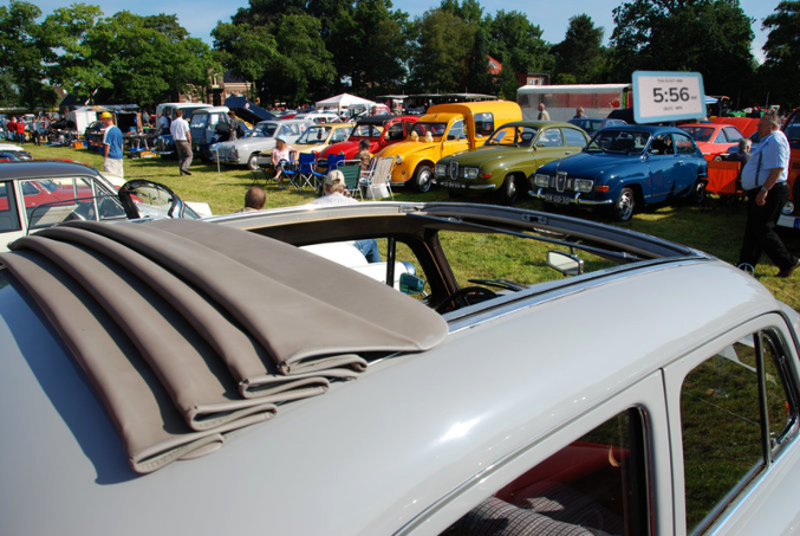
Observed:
5h56
